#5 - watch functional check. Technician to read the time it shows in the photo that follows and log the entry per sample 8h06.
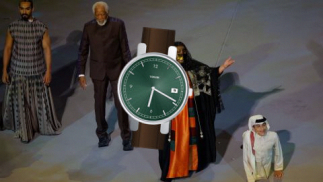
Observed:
6h19
